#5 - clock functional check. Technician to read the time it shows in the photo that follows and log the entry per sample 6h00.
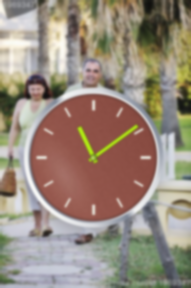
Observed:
11h09
